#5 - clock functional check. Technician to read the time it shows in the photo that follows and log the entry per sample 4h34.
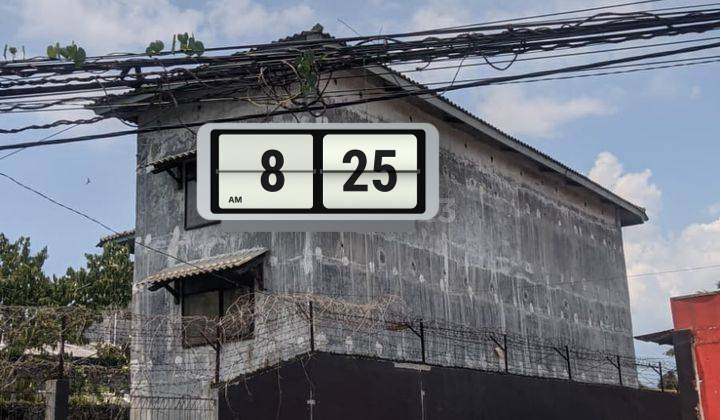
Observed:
8h25
